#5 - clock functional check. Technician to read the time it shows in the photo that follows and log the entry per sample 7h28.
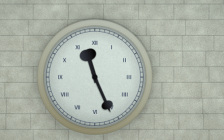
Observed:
11h26
